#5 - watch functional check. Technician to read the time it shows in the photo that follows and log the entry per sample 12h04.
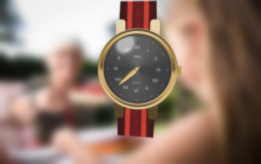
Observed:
7h38
